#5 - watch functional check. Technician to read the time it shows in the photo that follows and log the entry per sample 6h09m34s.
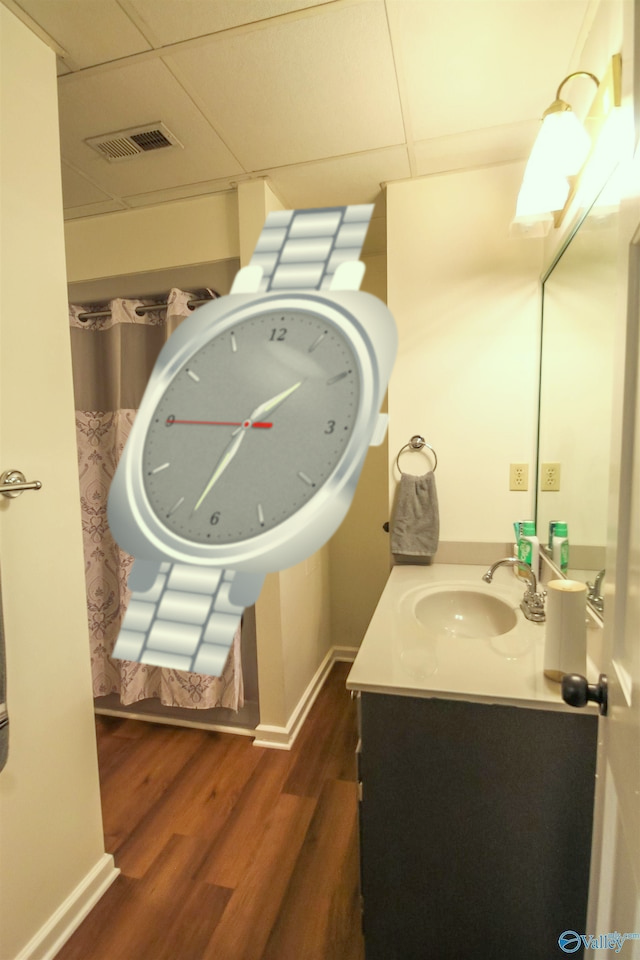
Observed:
1h32m45s
